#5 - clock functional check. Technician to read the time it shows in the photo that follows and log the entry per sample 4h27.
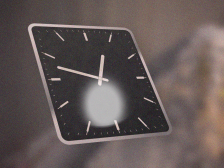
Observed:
12h48
